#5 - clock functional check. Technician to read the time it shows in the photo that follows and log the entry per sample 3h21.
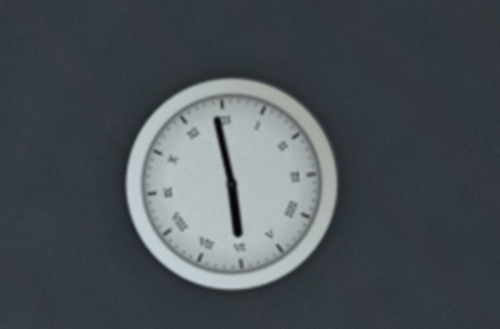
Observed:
5h59
